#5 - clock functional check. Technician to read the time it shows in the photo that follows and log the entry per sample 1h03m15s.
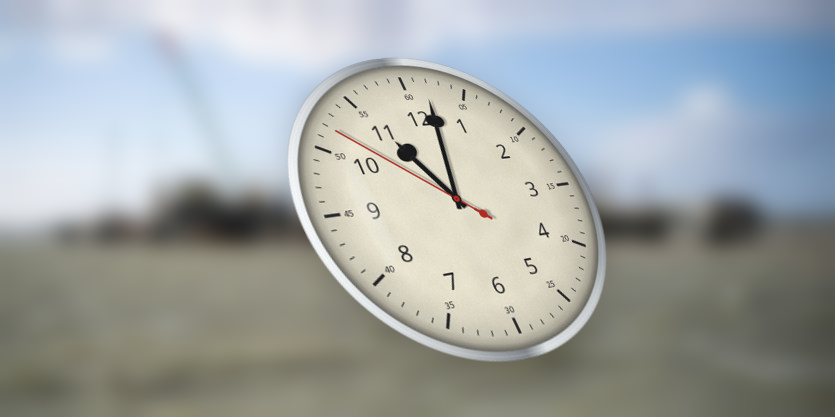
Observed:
11h01m52s
